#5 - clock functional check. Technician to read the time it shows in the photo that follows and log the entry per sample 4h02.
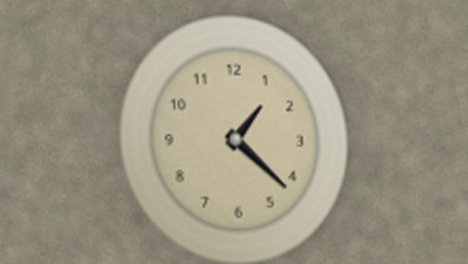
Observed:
1h22
